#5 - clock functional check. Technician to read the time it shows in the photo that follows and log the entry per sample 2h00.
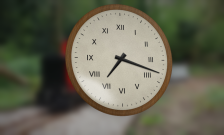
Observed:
7h18
